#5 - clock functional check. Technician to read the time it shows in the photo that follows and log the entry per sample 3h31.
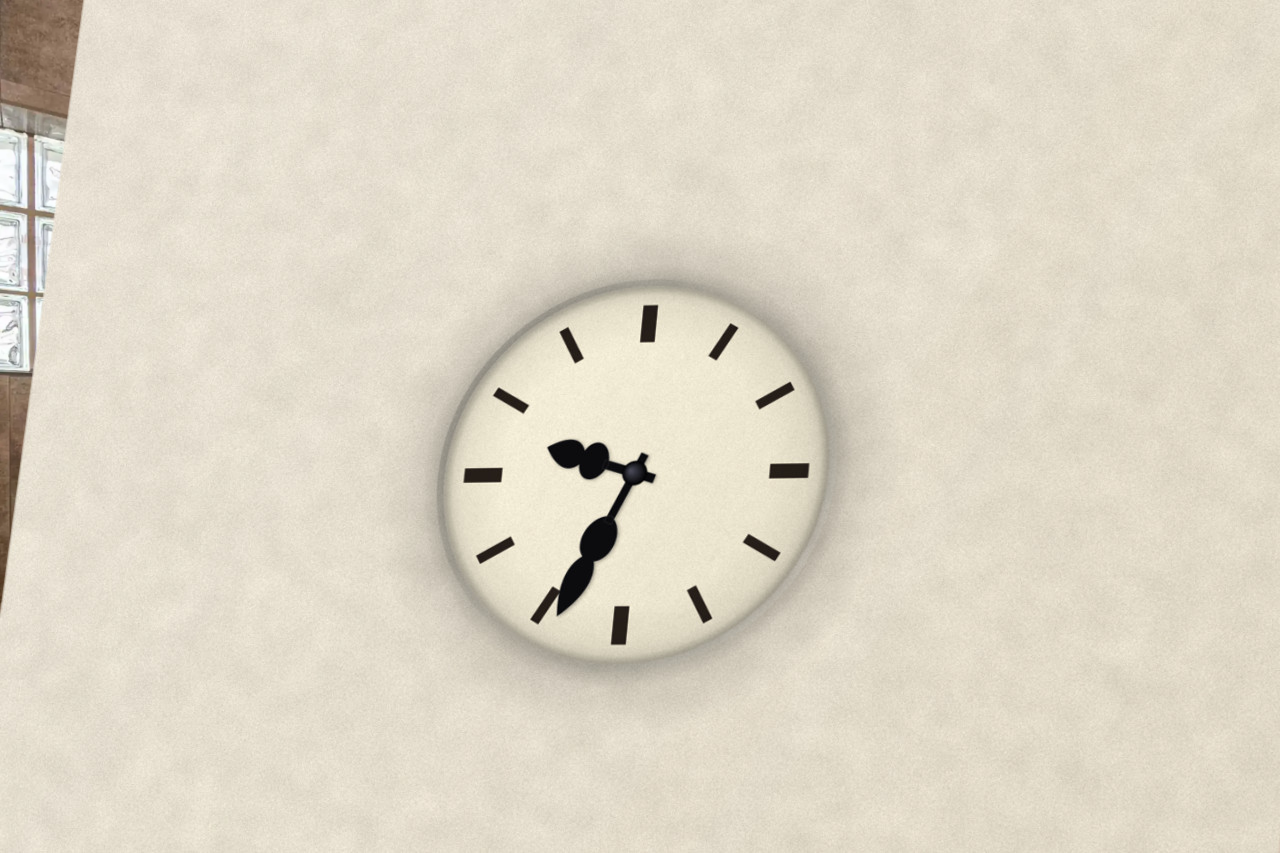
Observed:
9h34
